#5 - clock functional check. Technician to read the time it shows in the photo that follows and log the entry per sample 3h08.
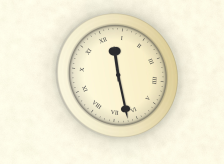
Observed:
12h32
